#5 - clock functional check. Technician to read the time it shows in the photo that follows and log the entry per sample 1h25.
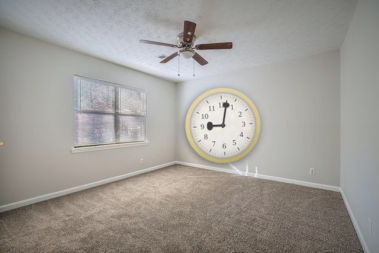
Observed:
9h02
